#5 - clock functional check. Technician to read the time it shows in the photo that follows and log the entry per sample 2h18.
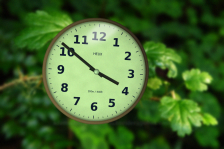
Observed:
3h51
